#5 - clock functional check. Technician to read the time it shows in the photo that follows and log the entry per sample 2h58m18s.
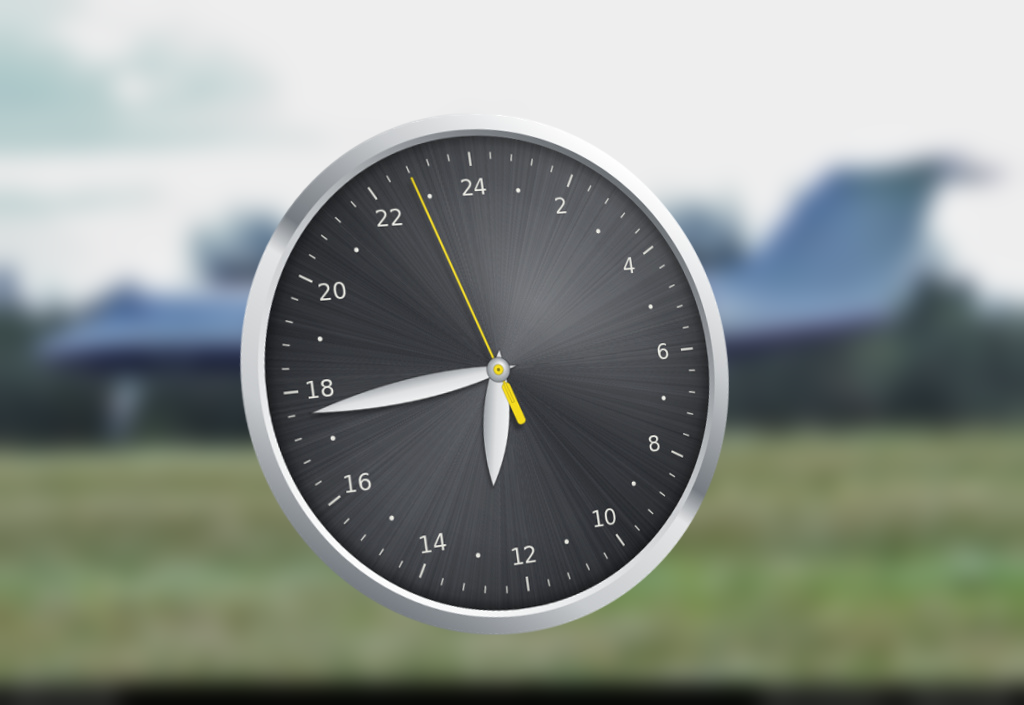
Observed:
12h43m57s
